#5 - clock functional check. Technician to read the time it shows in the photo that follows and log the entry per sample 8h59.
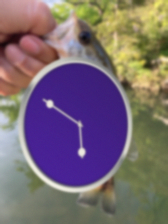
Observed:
5h50
